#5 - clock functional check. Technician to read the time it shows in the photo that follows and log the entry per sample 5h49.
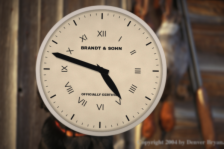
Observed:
4h48
